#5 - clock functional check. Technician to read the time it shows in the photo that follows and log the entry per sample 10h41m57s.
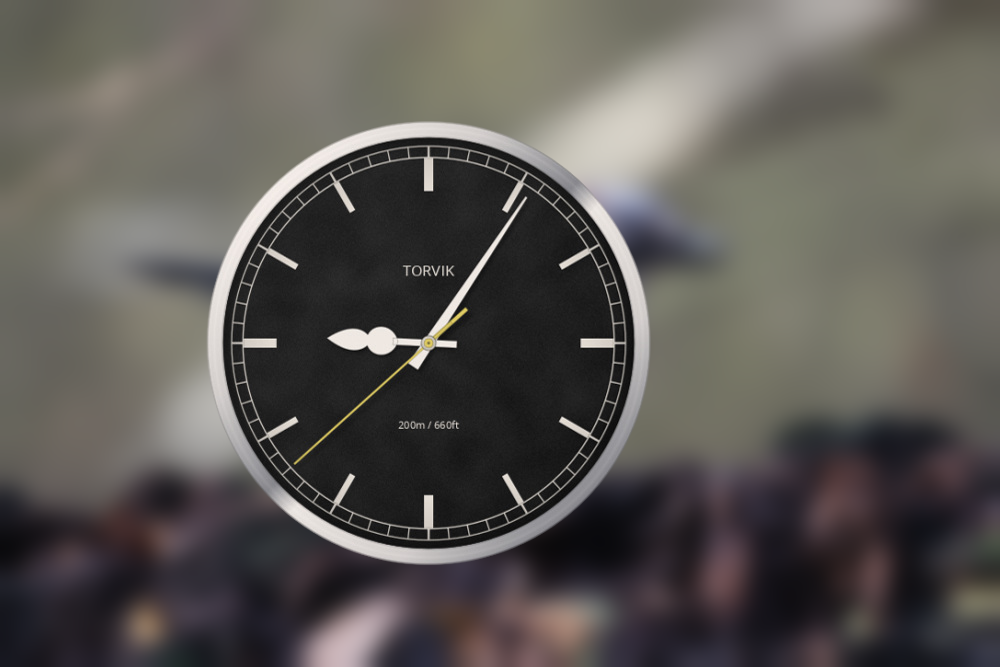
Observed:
9h05m38s
